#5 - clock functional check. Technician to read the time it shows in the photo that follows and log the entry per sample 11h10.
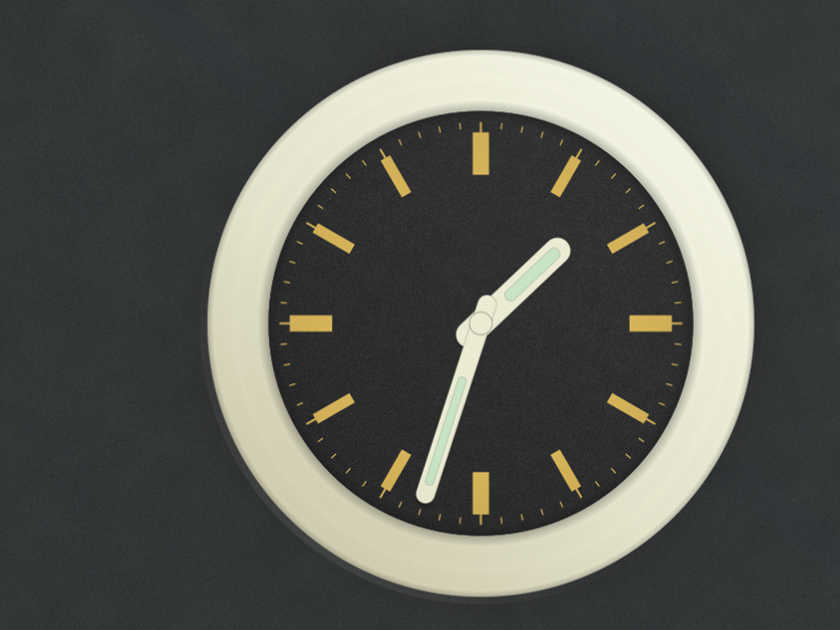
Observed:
1h33
